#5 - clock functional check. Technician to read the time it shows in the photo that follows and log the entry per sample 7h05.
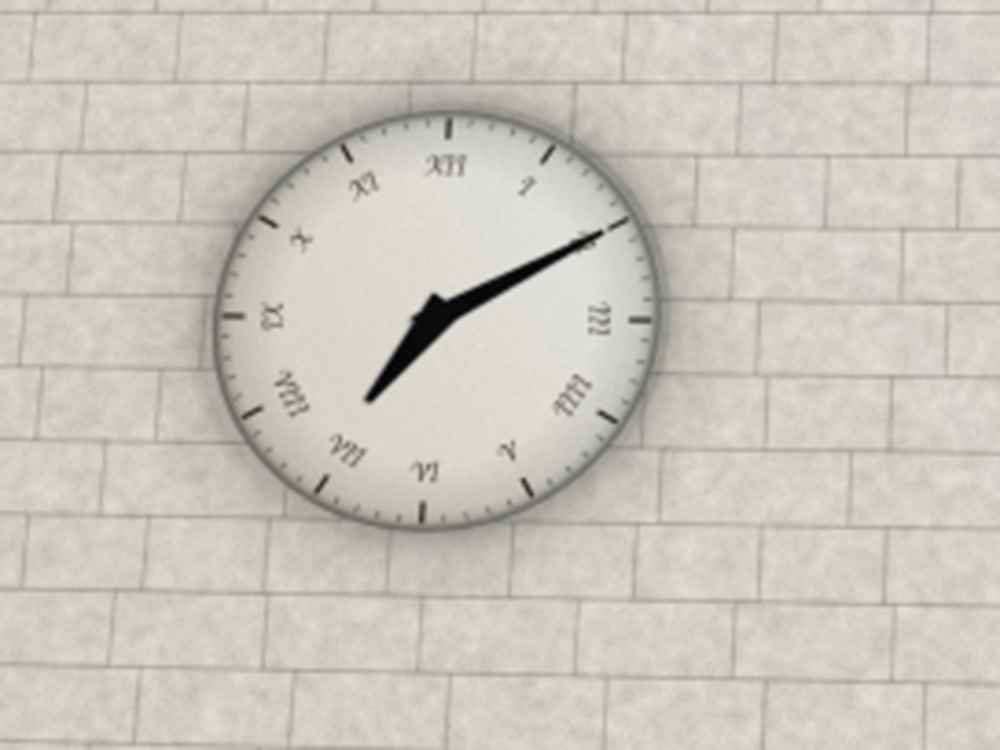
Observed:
7h10
